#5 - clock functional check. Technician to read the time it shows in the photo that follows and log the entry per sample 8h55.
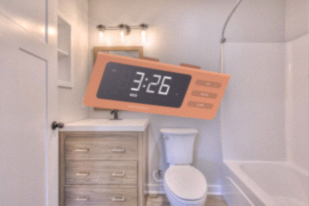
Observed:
3h26
